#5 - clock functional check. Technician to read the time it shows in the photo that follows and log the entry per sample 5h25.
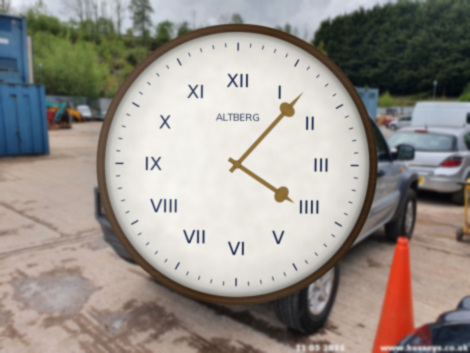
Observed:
4h07
